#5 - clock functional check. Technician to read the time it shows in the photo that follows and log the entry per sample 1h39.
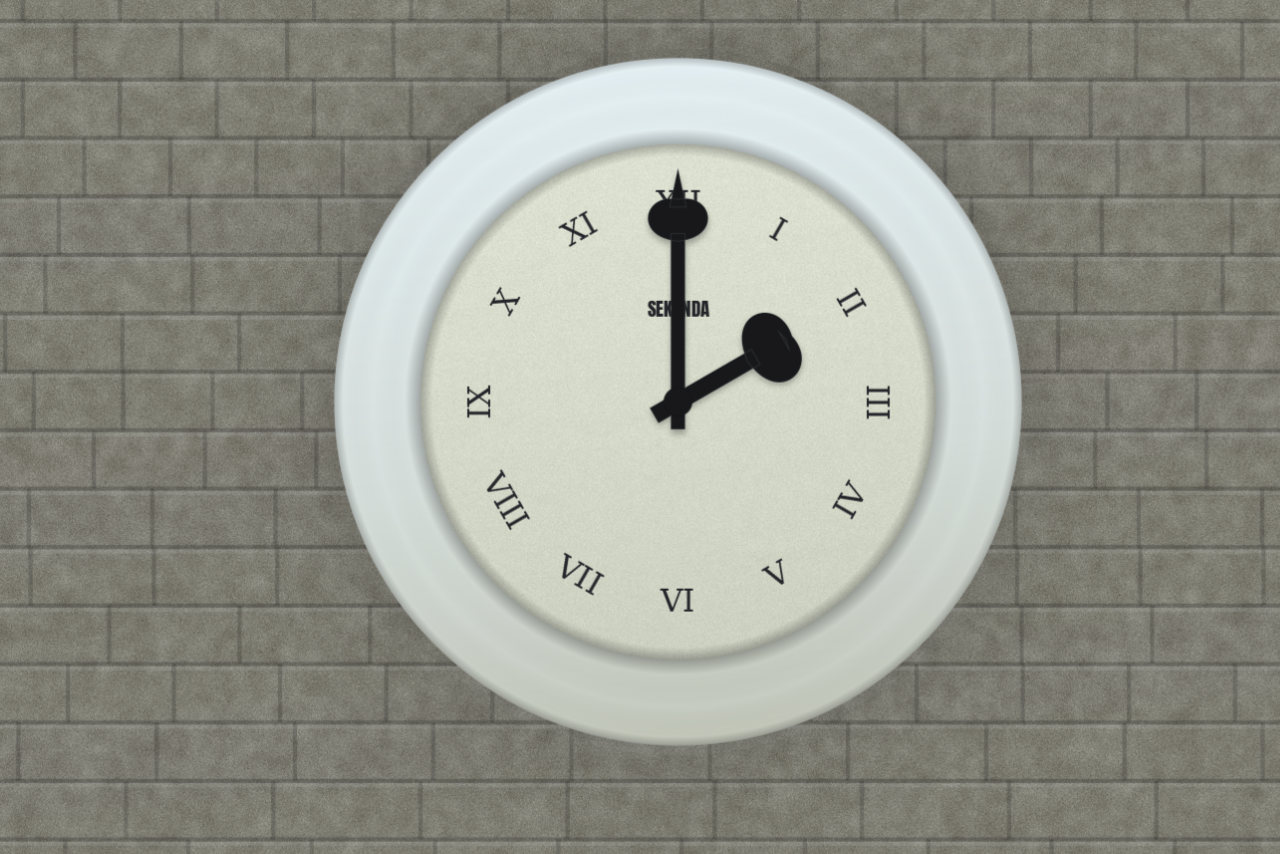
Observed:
2h00
